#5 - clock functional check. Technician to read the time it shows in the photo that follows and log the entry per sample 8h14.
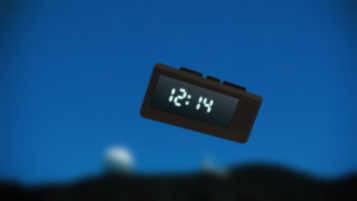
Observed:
12h14
